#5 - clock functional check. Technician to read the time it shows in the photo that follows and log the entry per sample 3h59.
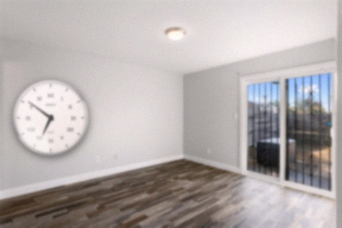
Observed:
6h51
